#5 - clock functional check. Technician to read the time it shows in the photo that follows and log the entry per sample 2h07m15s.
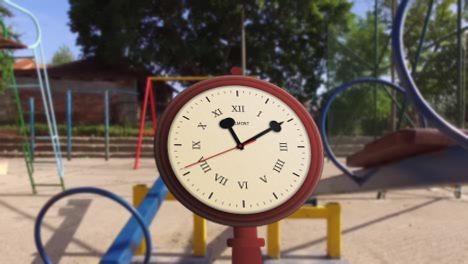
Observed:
11h09m41s
